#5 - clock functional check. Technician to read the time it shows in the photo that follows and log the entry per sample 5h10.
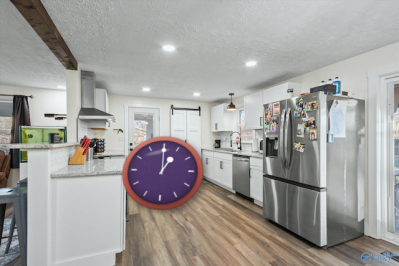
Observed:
1h00
